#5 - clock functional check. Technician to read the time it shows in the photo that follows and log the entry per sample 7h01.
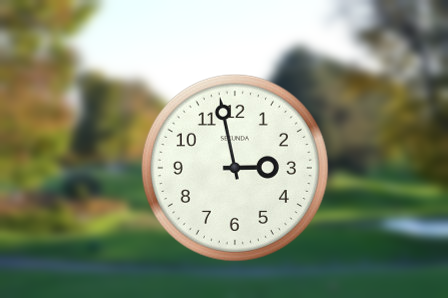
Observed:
2h58
